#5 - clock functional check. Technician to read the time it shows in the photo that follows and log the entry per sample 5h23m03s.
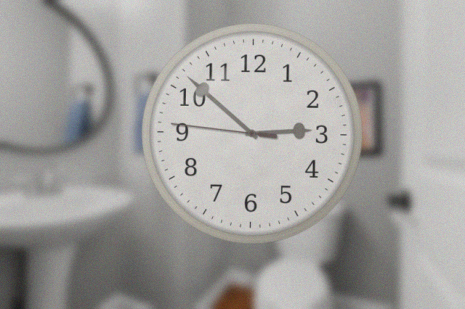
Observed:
2h51m46s
